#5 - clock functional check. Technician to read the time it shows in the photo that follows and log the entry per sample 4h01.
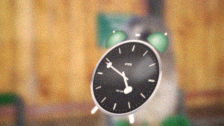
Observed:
4h49
